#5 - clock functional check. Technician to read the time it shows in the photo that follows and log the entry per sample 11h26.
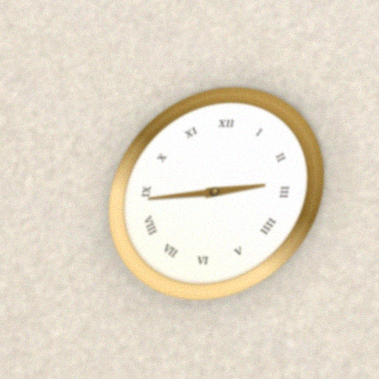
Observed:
2h44
